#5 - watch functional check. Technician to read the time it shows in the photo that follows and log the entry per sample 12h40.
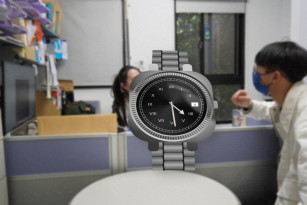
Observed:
4h29
